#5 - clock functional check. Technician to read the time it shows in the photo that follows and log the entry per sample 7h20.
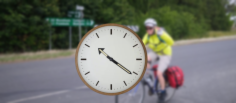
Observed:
10h21
